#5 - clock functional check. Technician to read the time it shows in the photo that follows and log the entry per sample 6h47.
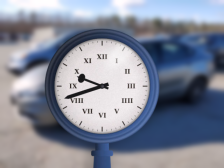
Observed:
9h42
